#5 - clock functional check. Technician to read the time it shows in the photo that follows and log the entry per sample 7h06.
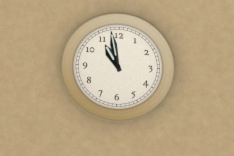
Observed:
10h58
